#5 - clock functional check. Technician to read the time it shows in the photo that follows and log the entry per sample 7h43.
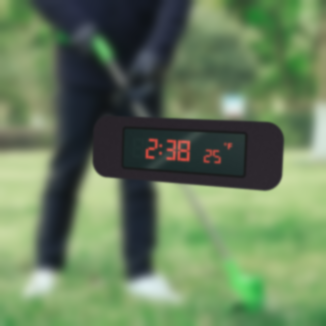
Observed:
2h38
